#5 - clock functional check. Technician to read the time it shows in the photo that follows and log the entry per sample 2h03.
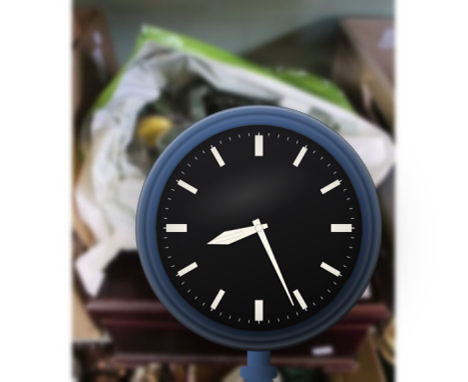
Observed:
8h26
